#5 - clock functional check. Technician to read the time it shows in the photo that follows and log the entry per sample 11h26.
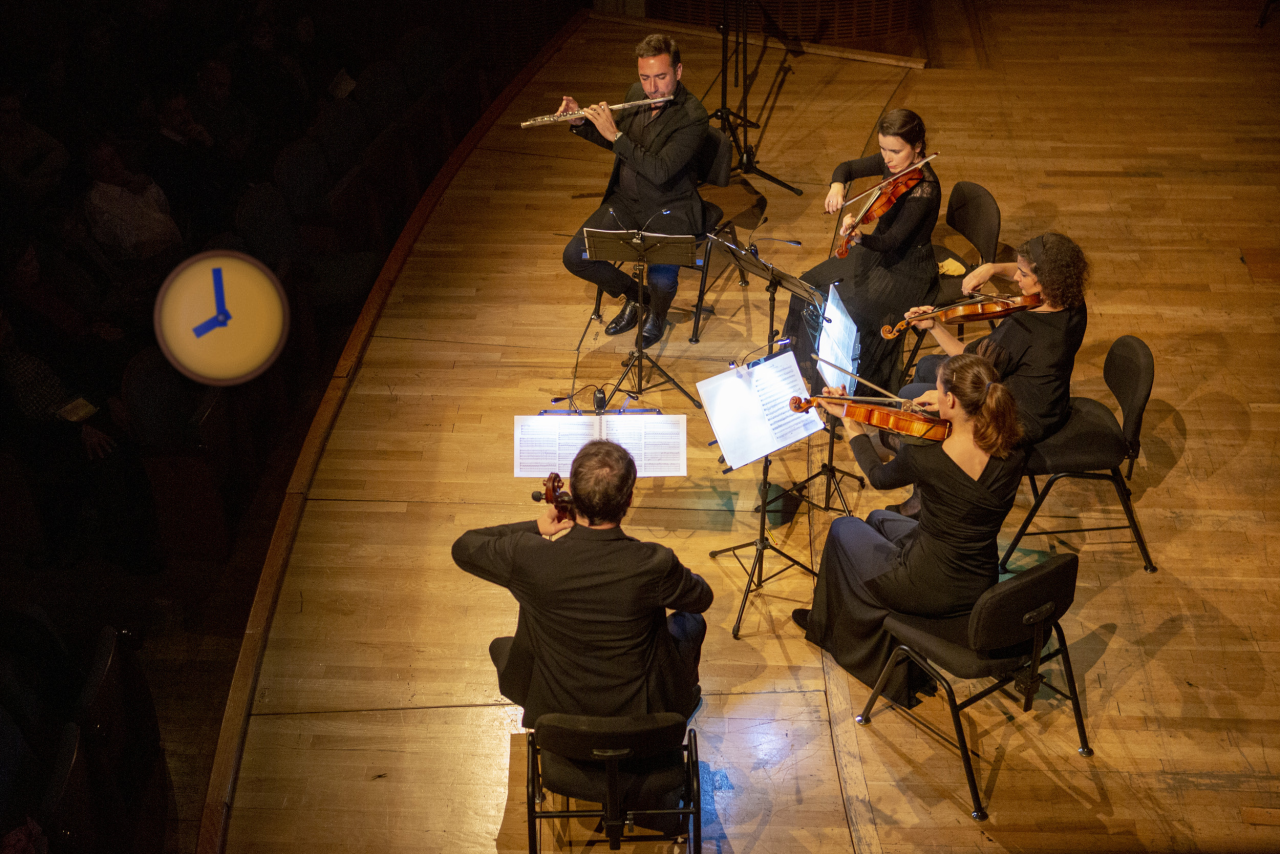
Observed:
7h59
